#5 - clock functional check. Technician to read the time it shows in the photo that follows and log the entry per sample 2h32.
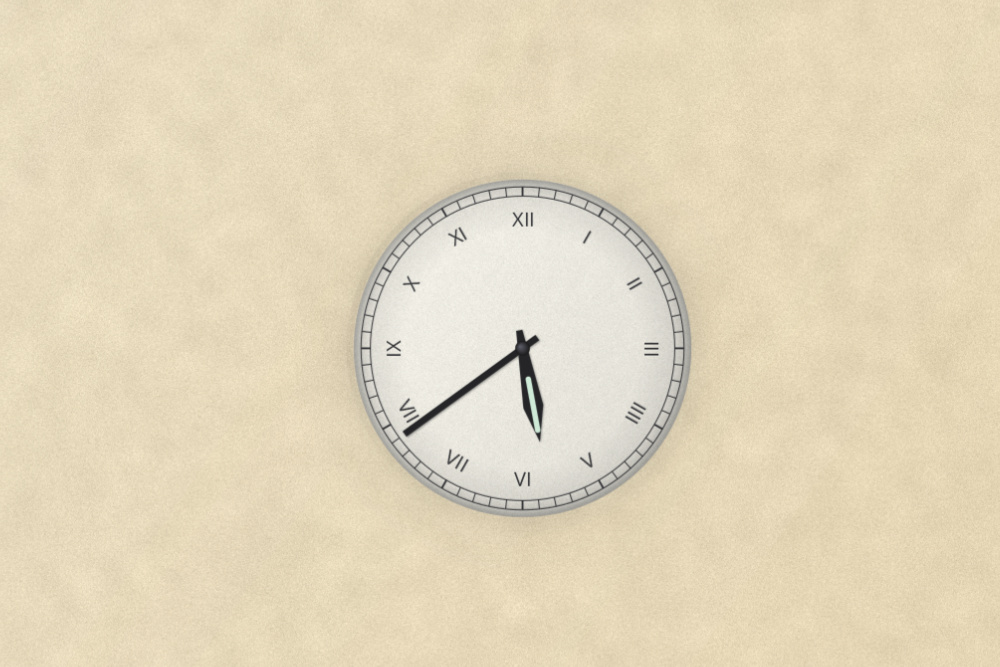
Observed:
5h39
